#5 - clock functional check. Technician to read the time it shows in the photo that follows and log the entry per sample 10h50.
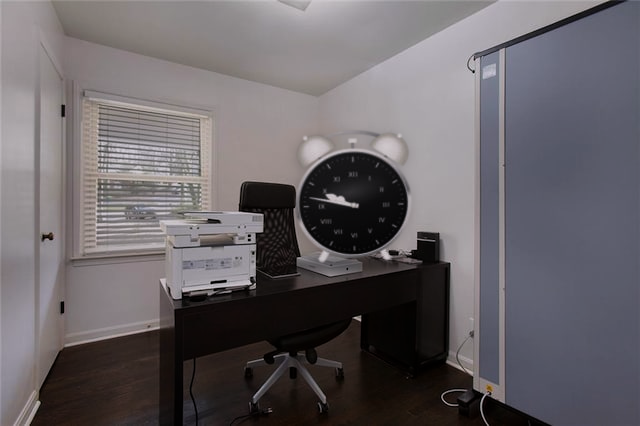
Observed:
9h47
